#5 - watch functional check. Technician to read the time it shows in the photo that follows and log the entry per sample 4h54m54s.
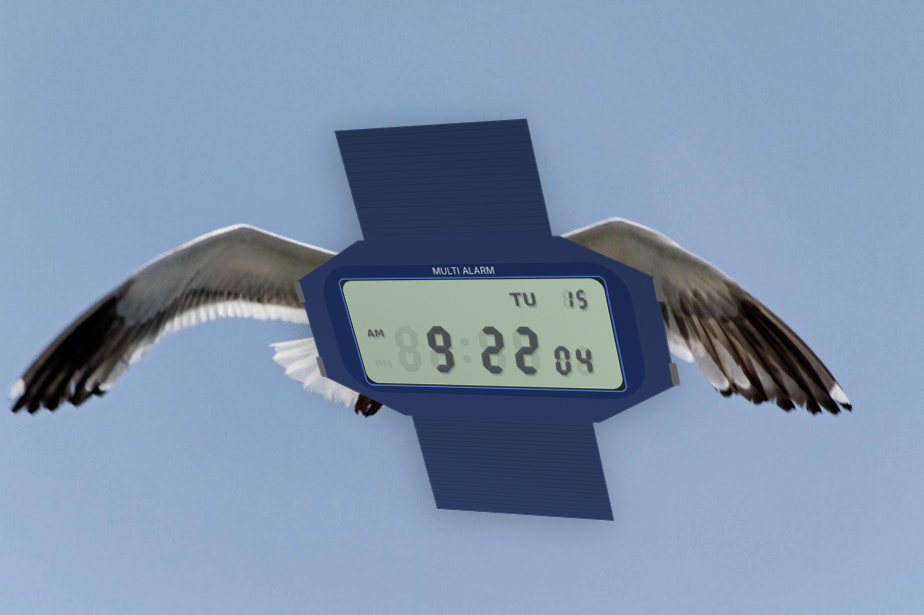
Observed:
9h22m04s
